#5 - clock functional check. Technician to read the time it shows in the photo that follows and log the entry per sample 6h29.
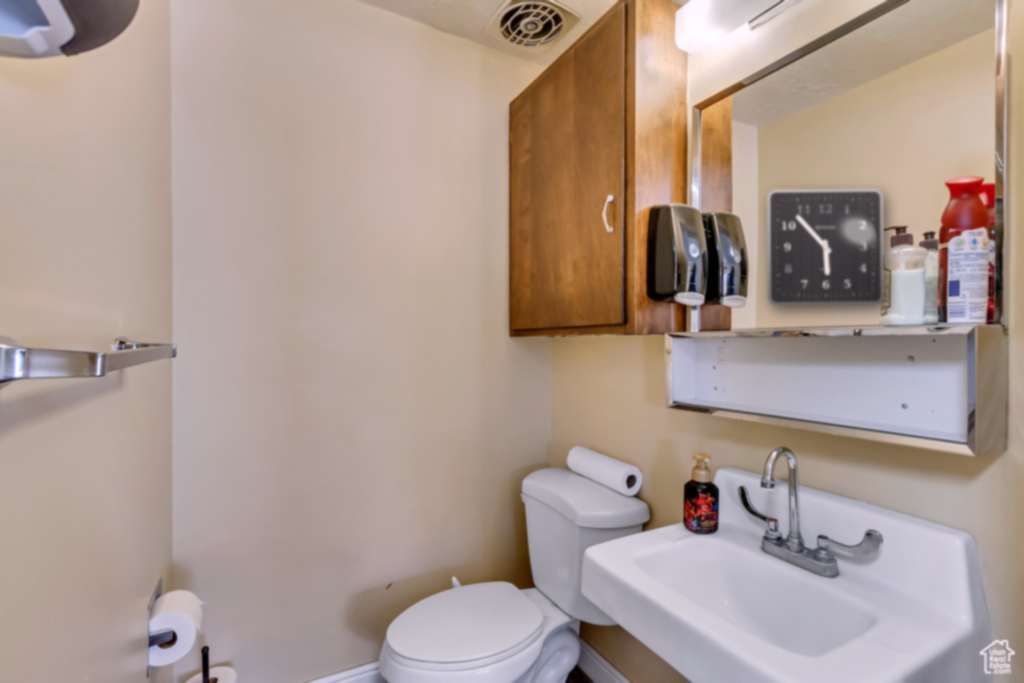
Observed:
5h53
